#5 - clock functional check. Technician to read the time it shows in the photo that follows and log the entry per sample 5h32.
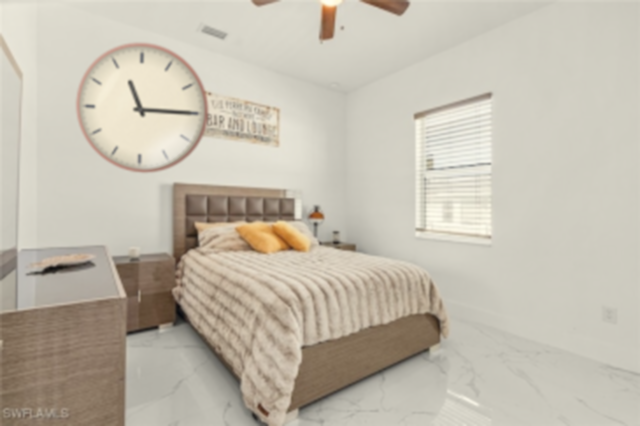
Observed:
11h15
